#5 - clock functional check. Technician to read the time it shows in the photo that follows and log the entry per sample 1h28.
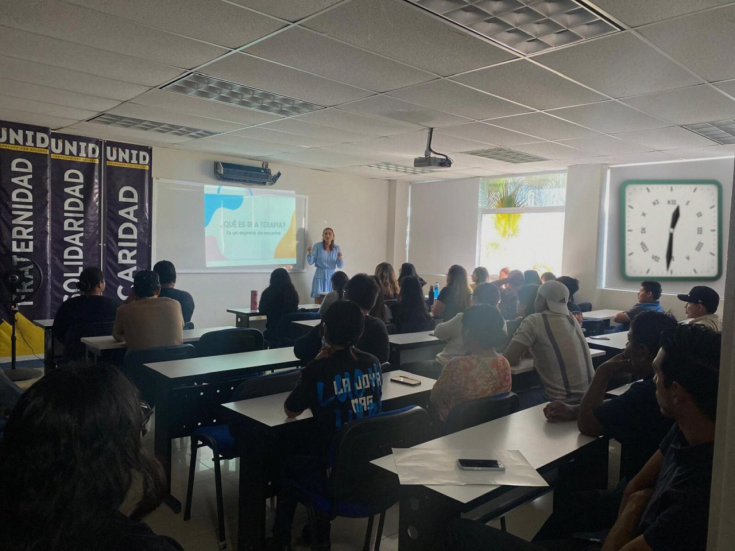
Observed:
12h31
